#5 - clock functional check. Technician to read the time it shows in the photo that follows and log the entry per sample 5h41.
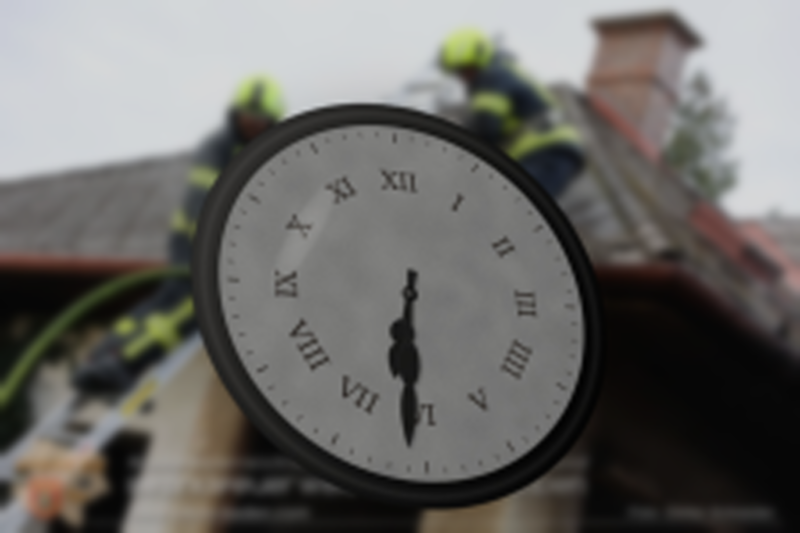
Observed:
6h31
